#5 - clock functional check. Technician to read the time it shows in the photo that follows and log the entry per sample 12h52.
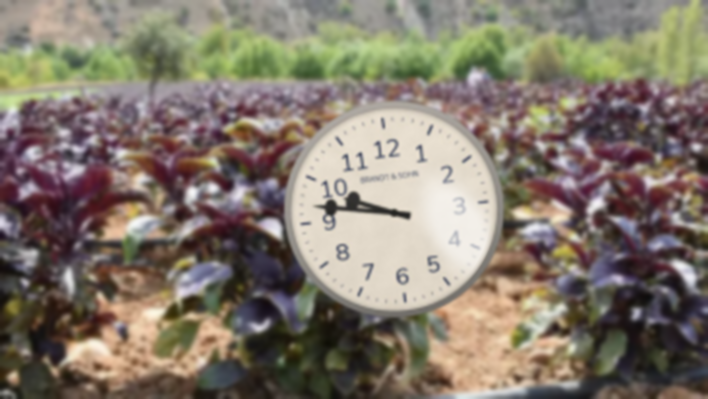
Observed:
9h47
